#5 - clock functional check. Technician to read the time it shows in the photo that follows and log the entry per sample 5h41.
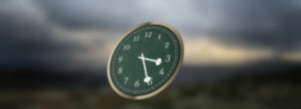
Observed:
3h26
